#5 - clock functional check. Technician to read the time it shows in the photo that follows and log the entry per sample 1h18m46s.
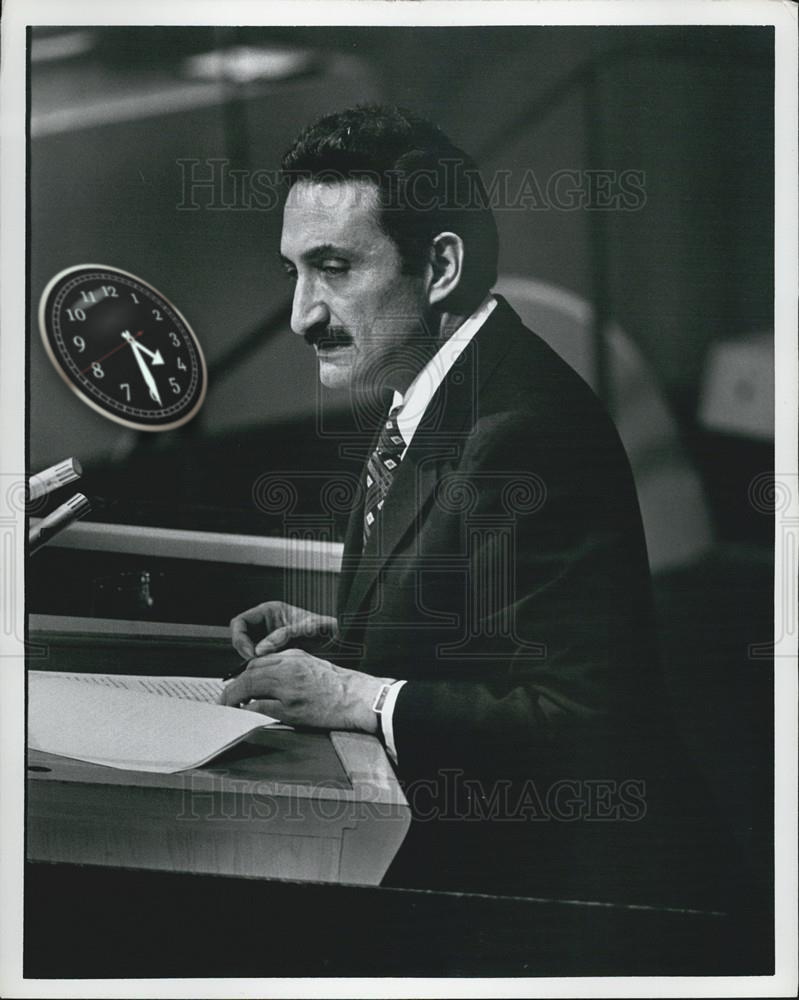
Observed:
4h29m41s
